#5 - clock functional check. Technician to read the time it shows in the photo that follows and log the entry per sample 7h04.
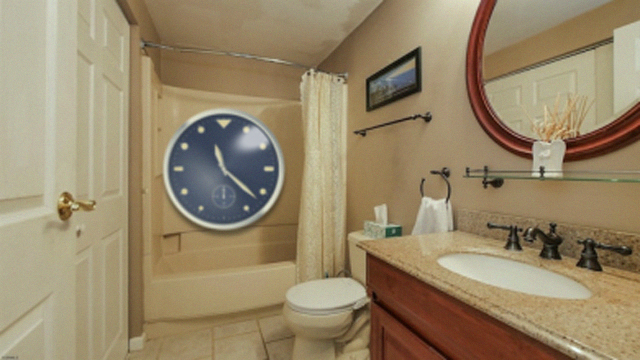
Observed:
11h22
